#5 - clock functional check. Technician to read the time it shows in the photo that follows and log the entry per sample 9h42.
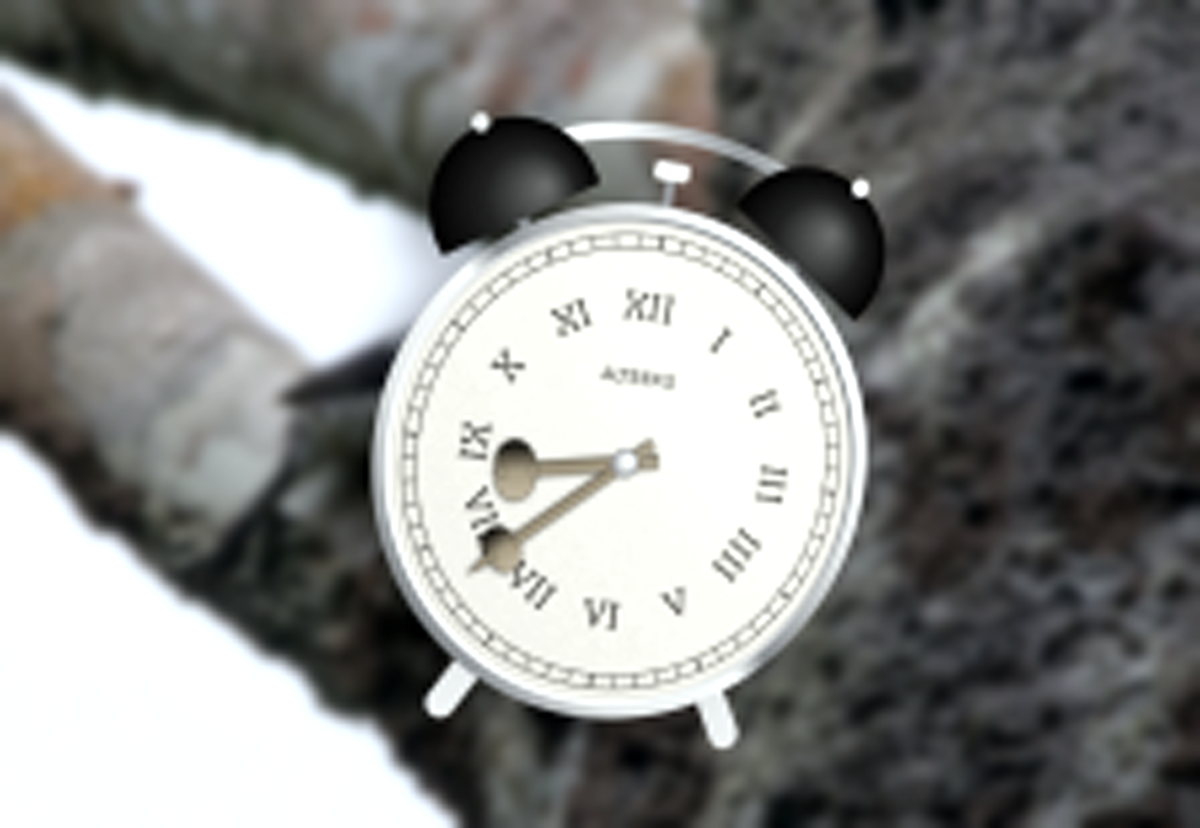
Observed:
8h38
